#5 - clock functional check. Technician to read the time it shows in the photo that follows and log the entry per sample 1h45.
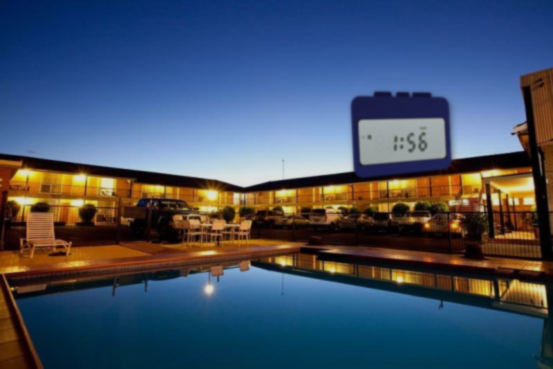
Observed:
1h56
